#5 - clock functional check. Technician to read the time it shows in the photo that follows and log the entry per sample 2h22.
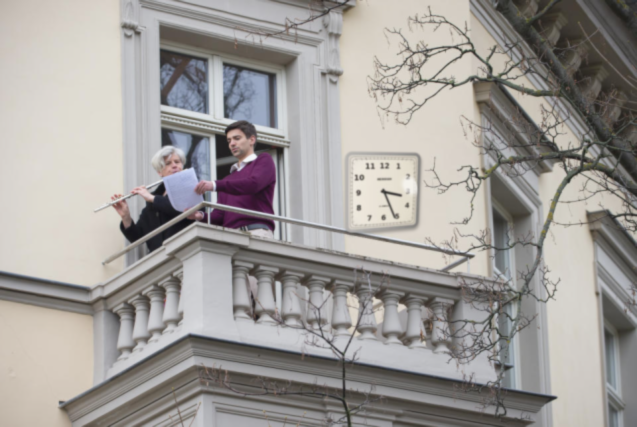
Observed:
3h26
